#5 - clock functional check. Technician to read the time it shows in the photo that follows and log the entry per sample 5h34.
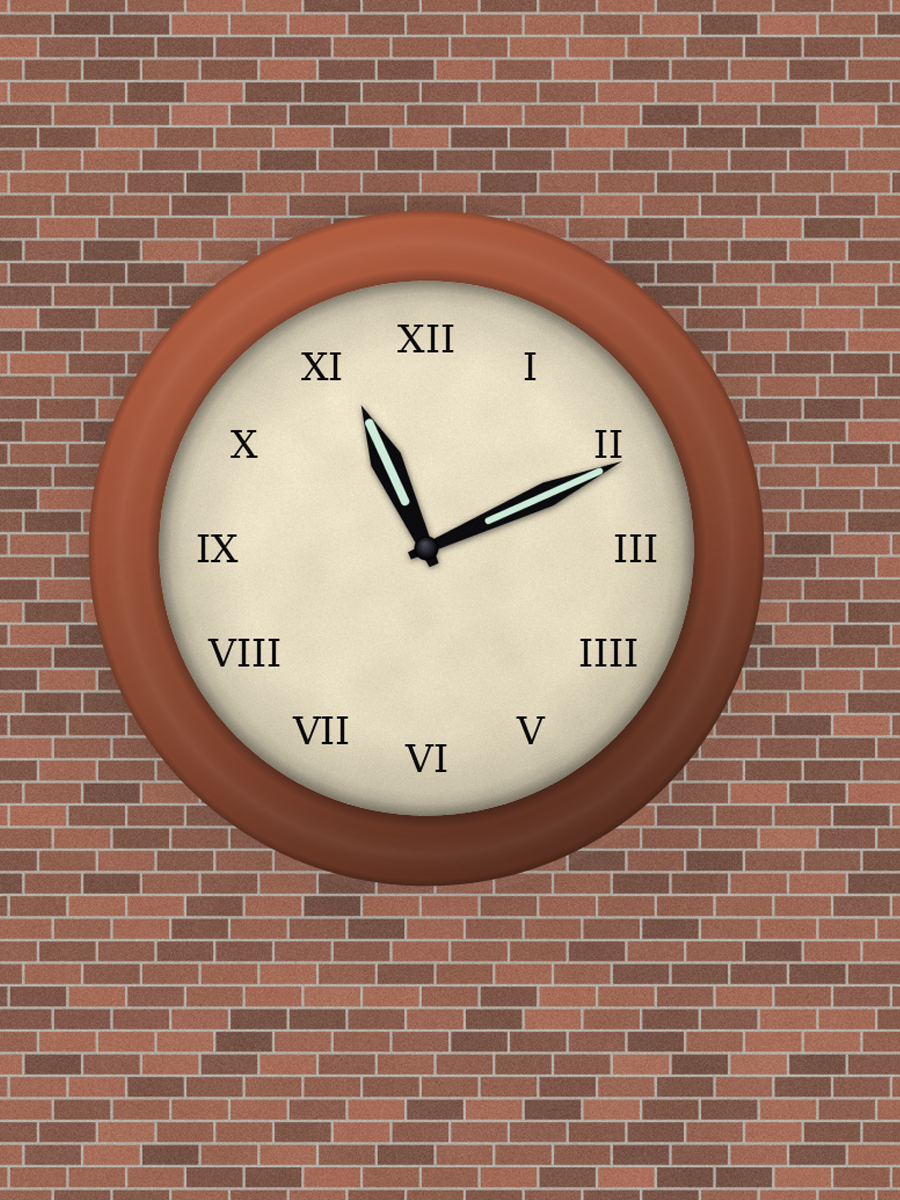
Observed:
11h11
